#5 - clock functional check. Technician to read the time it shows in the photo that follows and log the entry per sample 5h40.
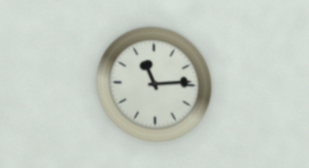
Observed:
11h14
